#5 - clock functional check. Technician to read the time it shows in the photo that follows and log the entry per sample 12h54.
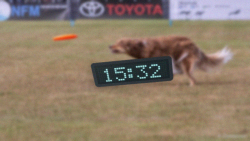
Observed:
15h32
